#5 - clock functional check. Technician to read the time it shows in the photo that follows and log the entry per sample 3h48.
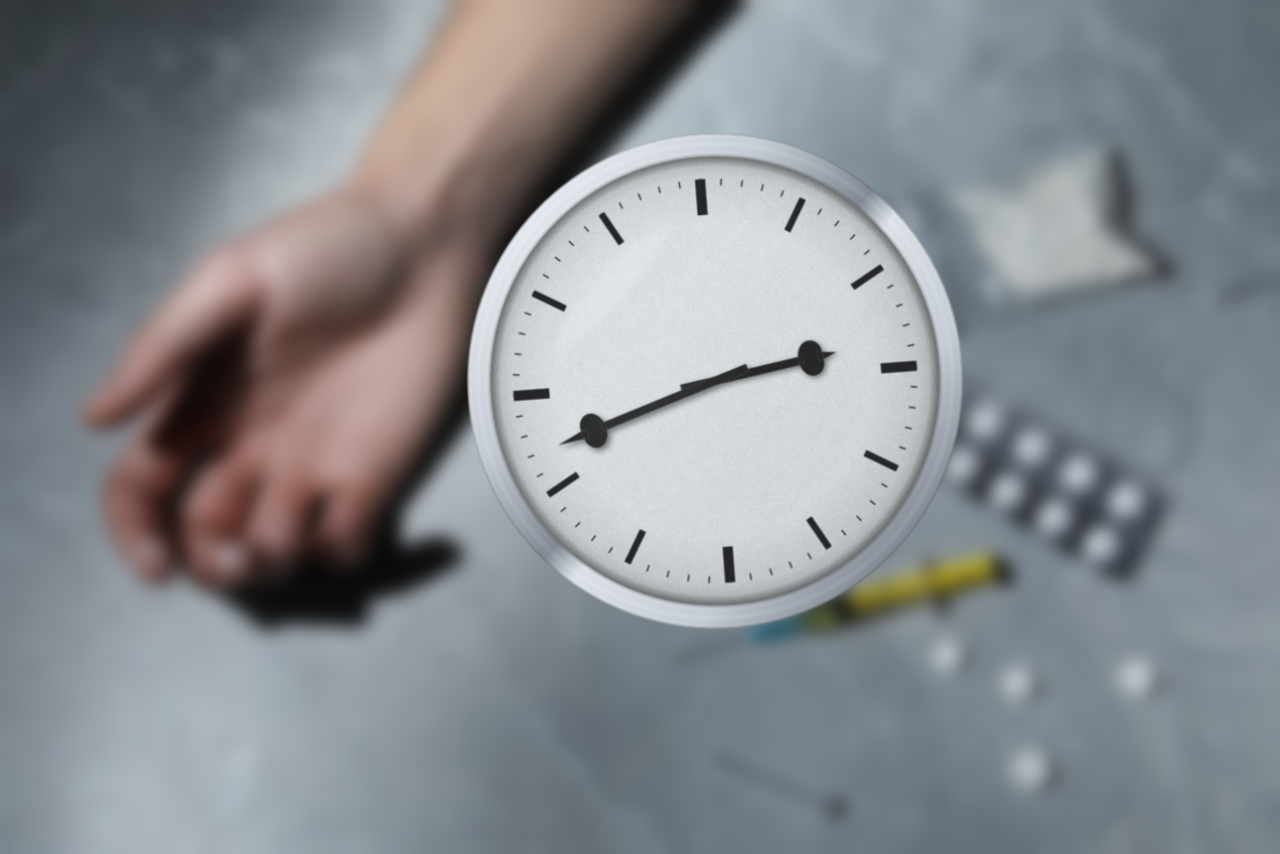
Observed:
2h42
